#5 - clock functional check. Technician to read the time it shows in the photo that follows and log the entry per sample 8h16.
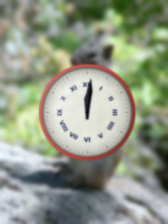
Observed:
12h01
